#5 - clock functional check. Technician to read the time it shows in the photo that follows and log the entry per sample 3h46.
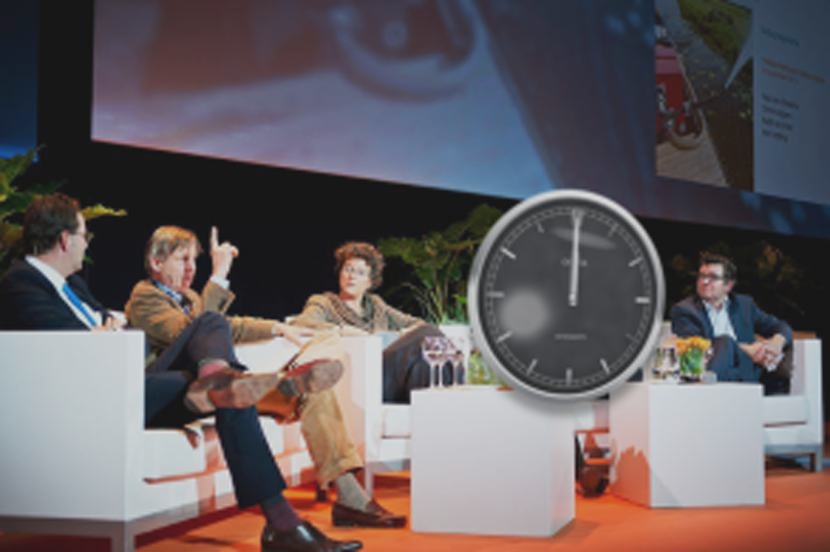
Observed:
12h00
